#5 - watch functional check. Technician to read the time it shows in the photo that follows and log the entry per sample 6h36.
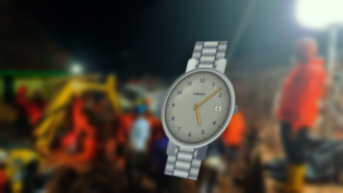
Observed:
5h08
